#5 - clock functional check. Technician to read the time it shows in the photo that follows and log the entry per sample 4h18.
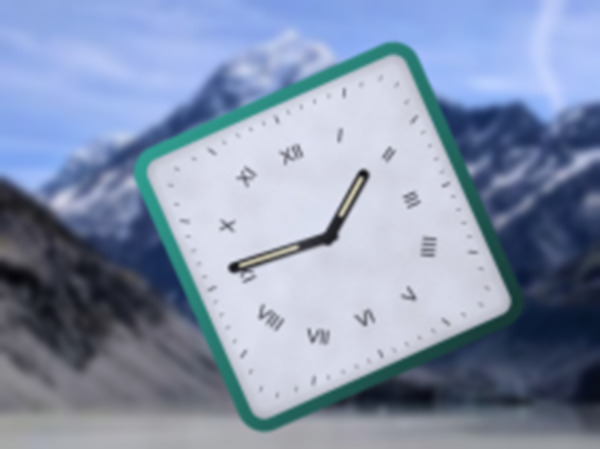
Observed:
1h46
